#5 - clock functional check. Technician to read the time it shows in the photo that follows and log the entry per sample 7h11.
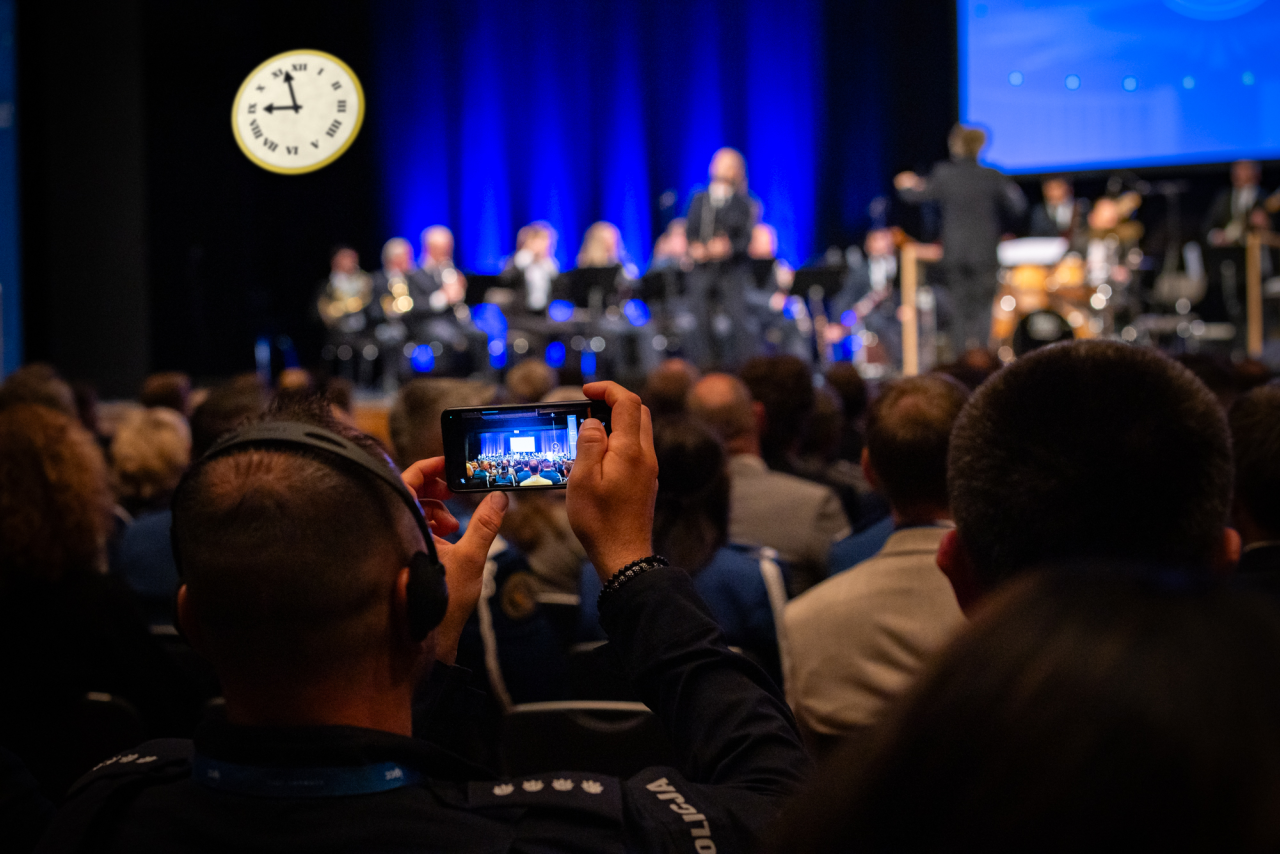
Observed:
8h57
